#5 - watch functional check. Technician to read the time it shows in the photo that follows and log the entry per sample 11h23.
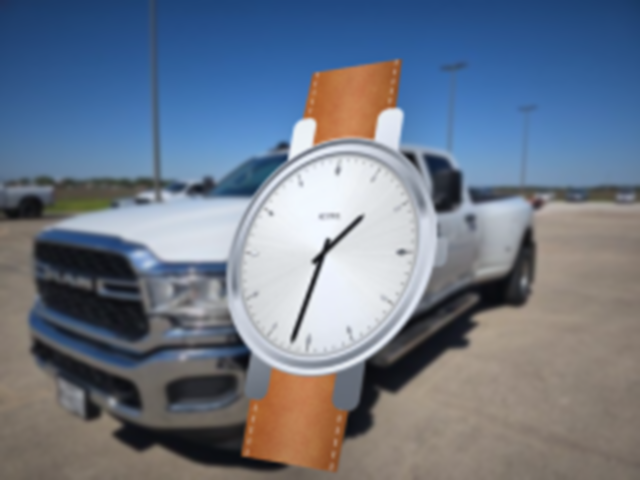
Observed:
1h32
